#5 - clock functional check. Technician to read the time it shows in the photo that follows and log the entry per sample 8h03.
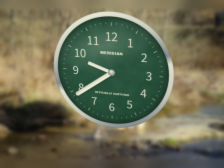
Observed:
9h39
